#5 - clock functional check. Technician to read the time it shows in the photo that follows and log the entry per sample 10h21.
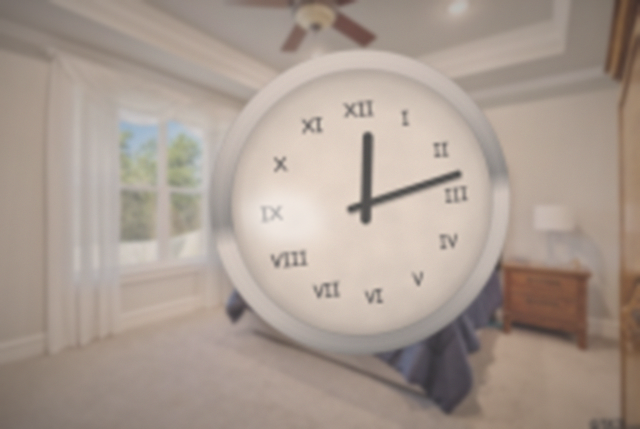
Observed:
12h13
